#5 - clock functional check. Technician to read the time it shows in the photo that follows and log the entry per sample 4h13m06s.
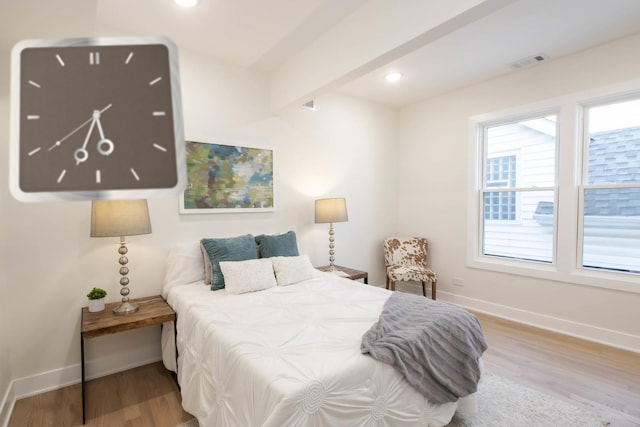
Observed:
5h33m39s
